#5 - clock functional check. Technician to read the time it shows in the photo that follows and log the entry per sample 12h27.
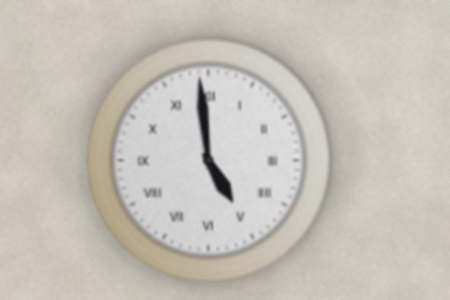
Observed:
4h59
